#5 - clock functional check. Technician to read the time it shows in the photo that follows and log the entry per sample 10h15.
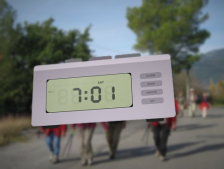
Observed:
7h01
